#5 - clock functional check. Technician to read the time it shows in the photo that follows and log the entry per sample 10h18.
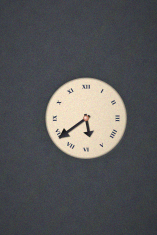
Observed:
5h39
